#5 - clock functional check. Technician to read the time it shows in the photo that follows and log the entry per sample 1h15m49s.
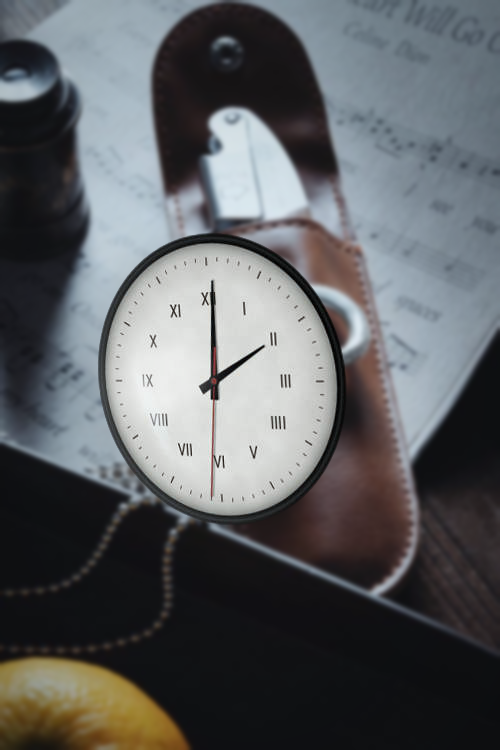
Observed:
2h00m31s
